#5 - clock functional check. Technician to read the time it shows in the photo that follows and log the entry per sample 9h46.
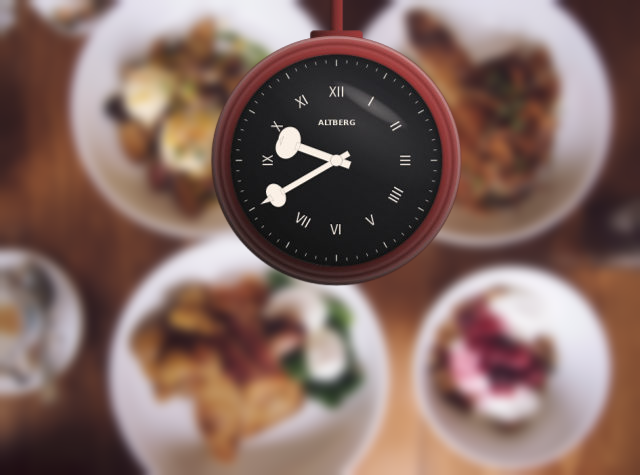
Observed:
9h40
